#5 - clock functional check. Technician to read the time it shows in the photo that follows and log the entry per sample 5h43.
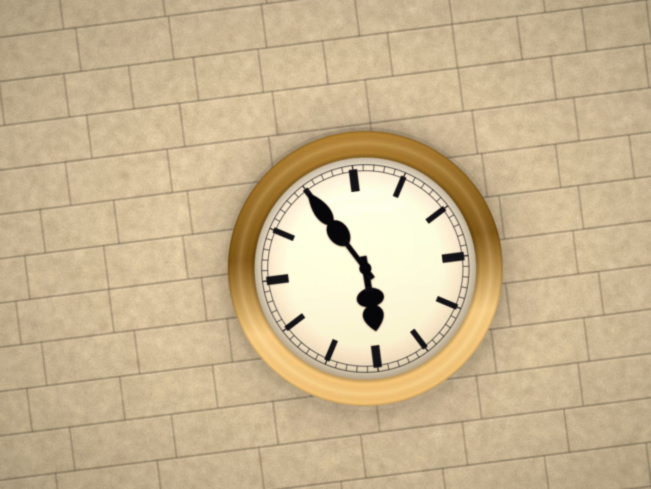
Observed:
5h55
